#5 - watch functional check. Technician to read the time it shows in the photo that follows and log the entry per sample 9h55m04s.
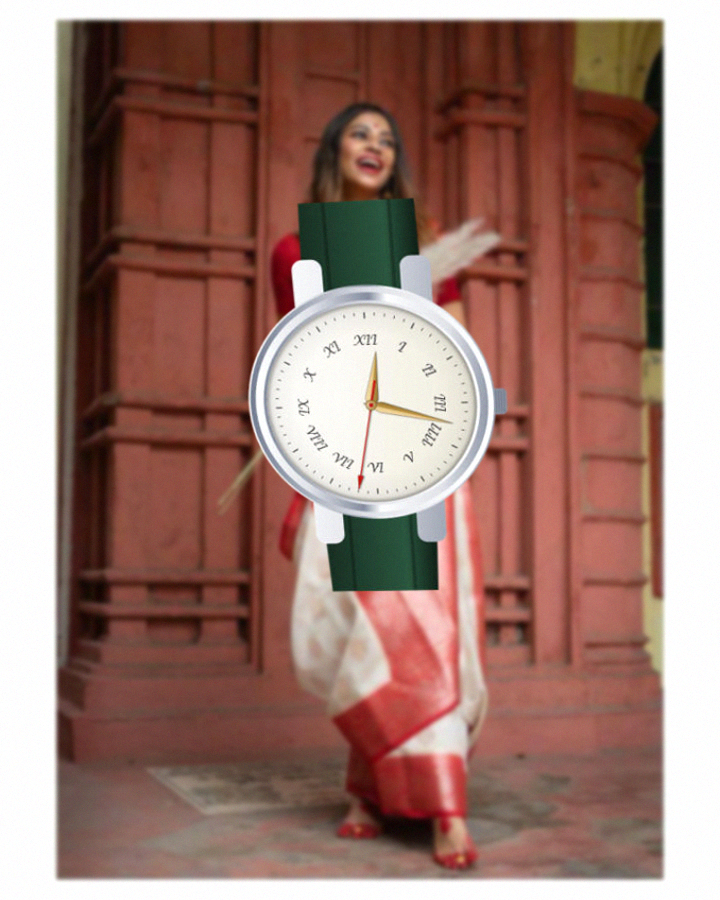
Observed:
12h17m32s
